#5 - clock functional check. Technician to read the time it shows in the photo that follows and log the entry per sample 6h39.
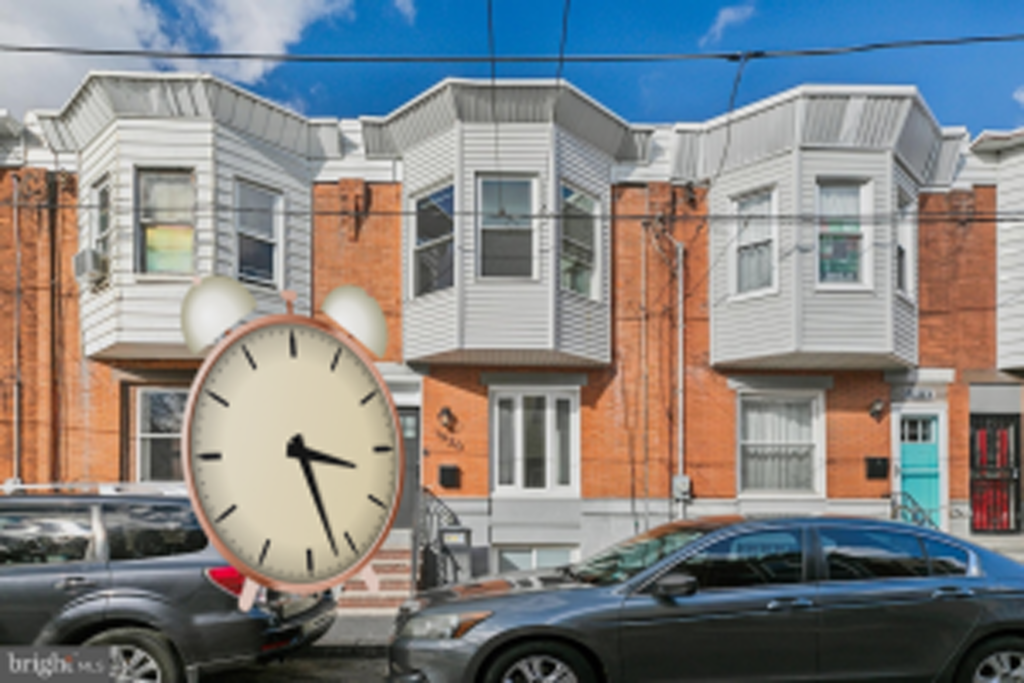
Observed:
3h27
